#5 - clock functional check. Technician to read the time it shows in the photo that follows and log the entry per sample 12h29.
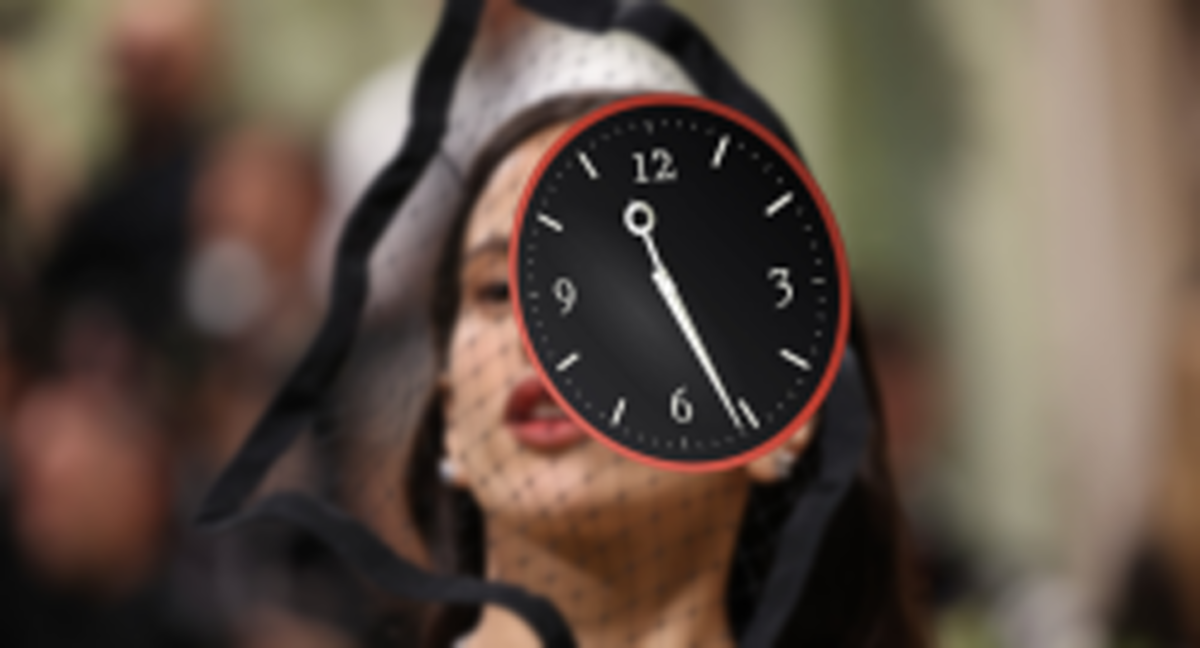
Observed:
11h26
